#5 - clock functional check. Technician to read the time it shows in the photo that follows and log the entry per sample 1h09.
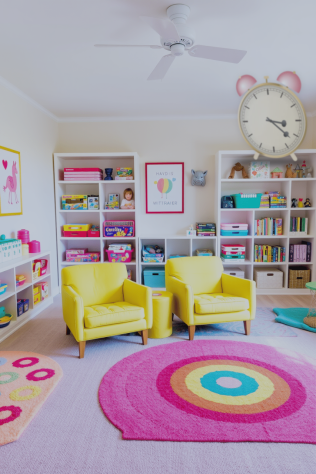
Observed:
3h22
